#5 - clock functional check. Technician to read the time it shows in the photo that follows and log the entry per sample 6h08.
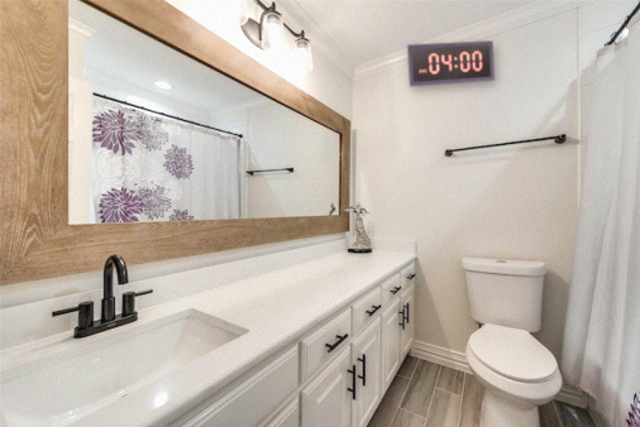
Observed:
4h00
